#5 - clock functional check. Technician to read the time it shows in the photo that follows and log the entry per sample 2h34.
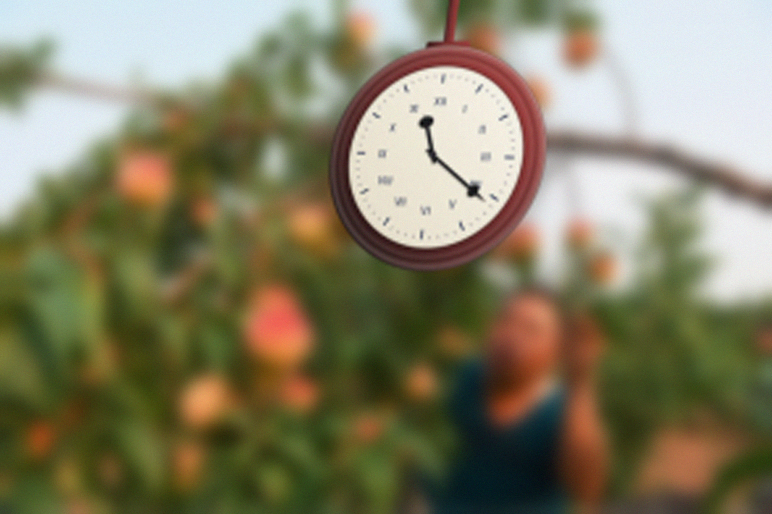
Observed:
11h21
